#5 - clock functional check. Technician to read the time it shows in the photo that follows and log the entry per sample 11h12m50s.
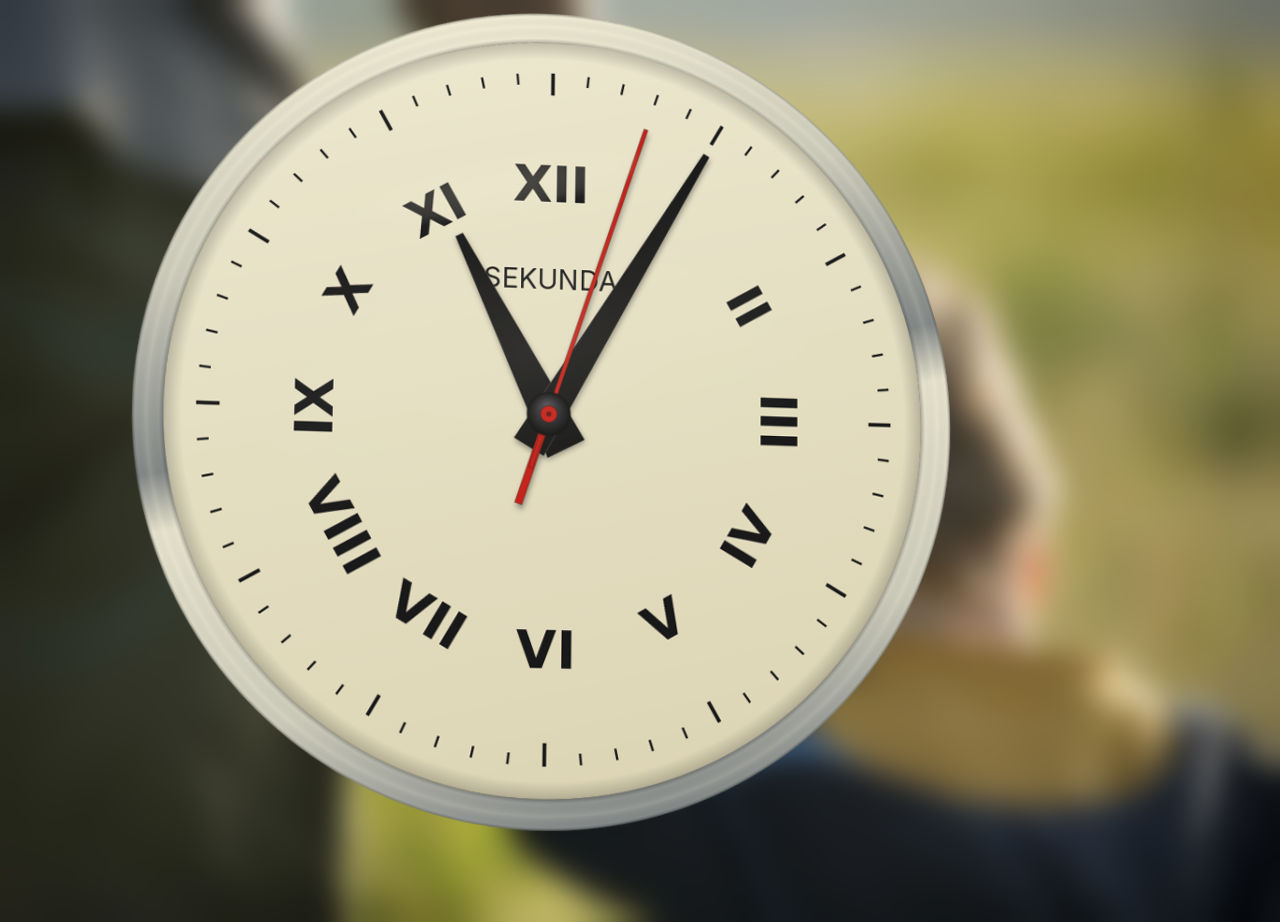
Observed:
11h05m03s
